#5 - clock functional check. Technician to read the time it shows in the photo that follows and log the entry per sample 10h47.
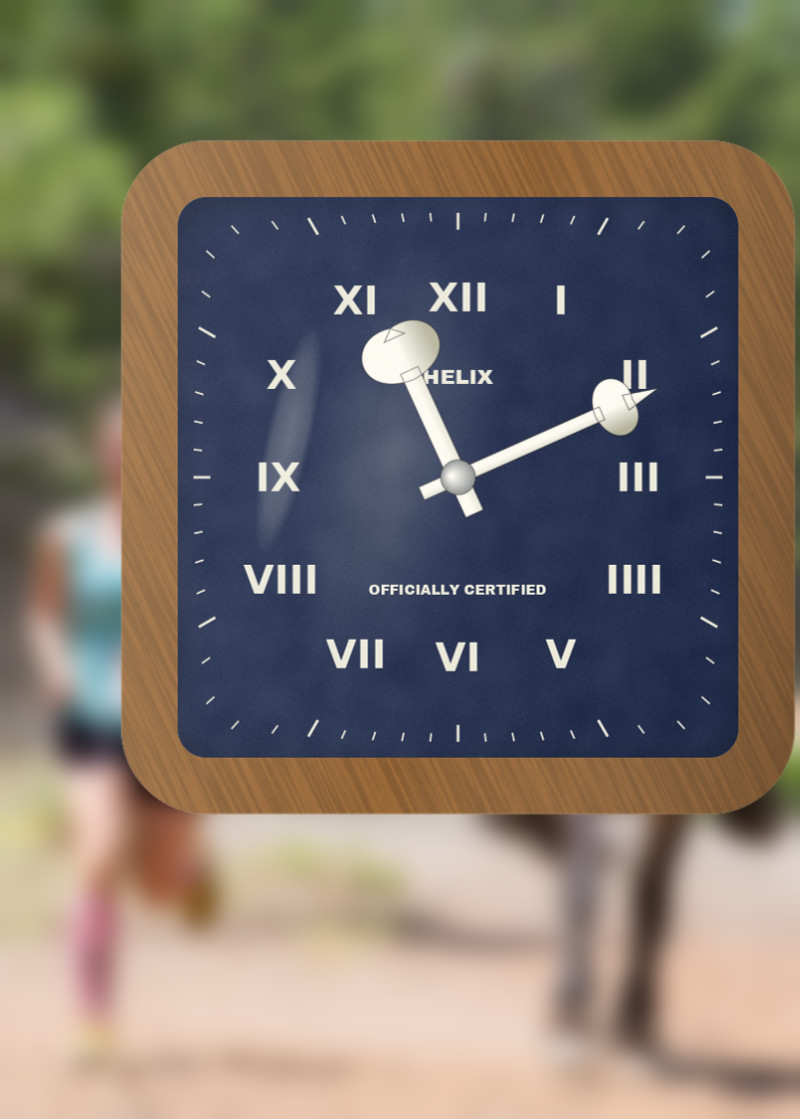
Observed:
11h11
